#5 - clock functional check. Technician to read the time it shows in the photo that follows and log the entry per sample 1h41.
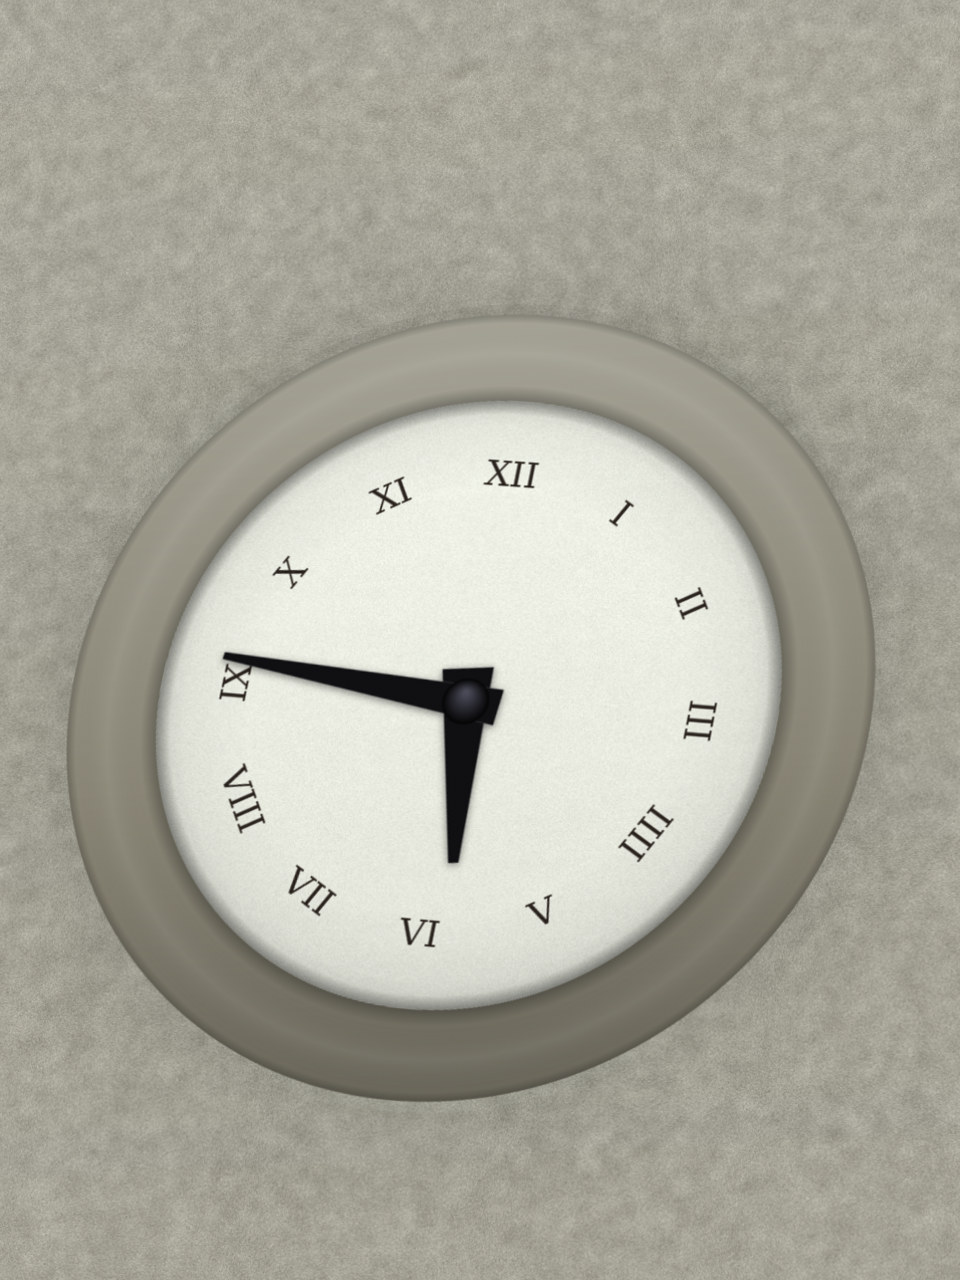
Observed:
5h46
